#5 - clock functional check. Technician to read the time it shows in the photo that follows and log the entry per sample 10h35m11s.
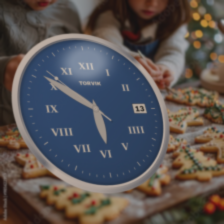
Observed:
5h50m52s
